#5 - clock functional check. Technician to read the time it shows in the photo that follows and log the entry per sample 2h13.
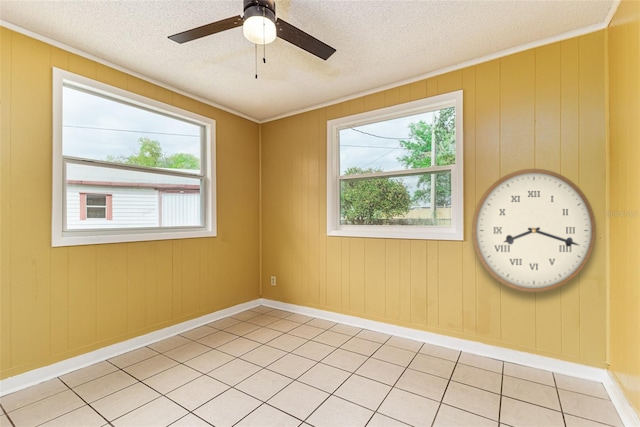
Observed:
8h18
